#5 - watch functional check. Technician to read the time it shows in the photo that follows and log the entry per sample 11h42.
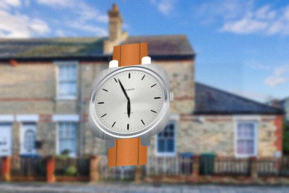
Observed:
5h56
